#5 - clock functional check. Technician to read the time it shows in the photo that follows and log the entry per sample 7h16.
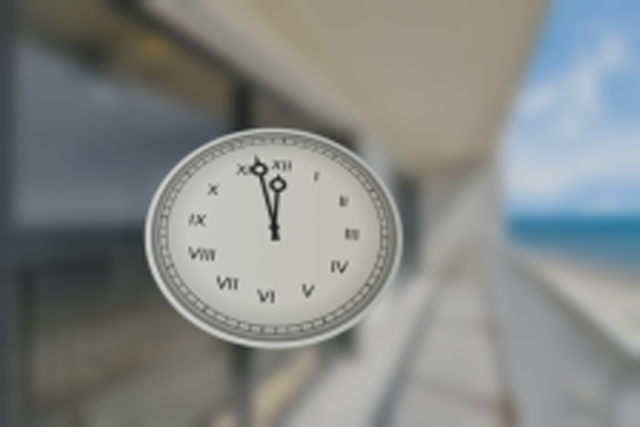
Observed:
11h57
